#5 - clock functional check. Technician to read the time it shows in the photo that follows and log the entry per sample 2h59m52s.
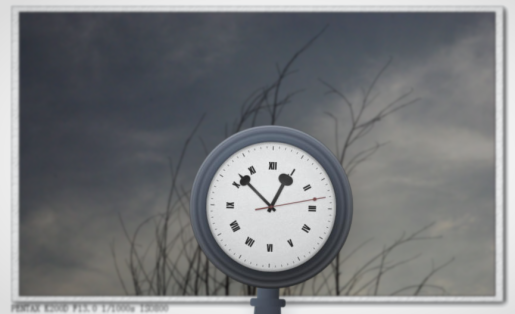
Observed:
12h52m13s
